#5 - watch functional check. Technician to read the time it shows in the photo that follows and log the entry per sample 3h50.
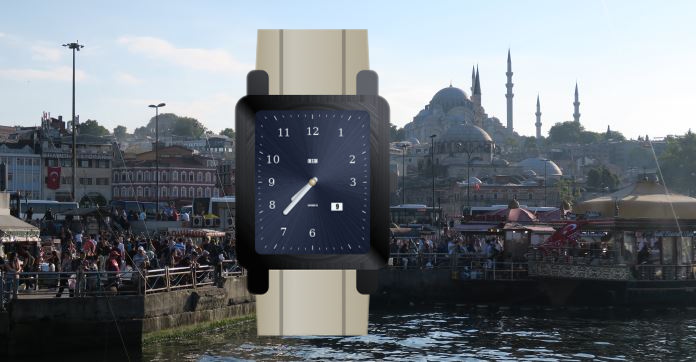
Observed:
7h37
